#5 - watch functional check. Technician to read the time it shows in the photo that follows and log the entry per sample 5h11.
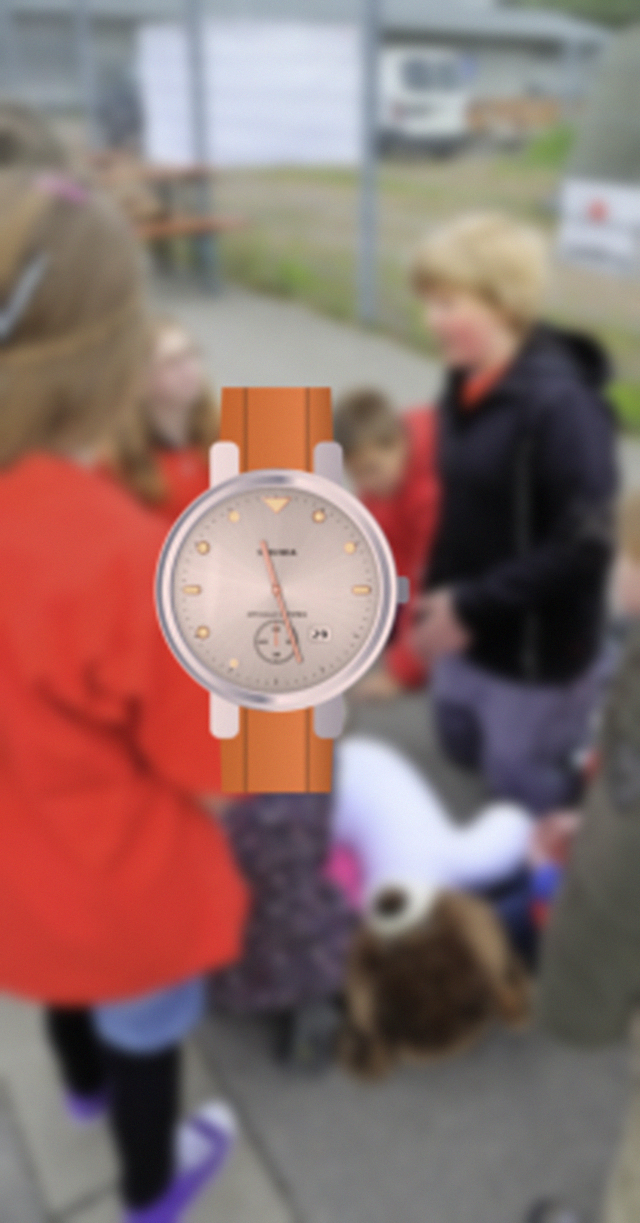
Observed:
11h27
